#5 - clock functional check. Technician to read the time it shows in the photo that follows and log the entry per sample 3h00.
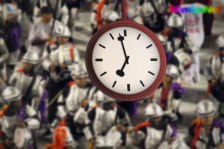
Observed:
6h58
